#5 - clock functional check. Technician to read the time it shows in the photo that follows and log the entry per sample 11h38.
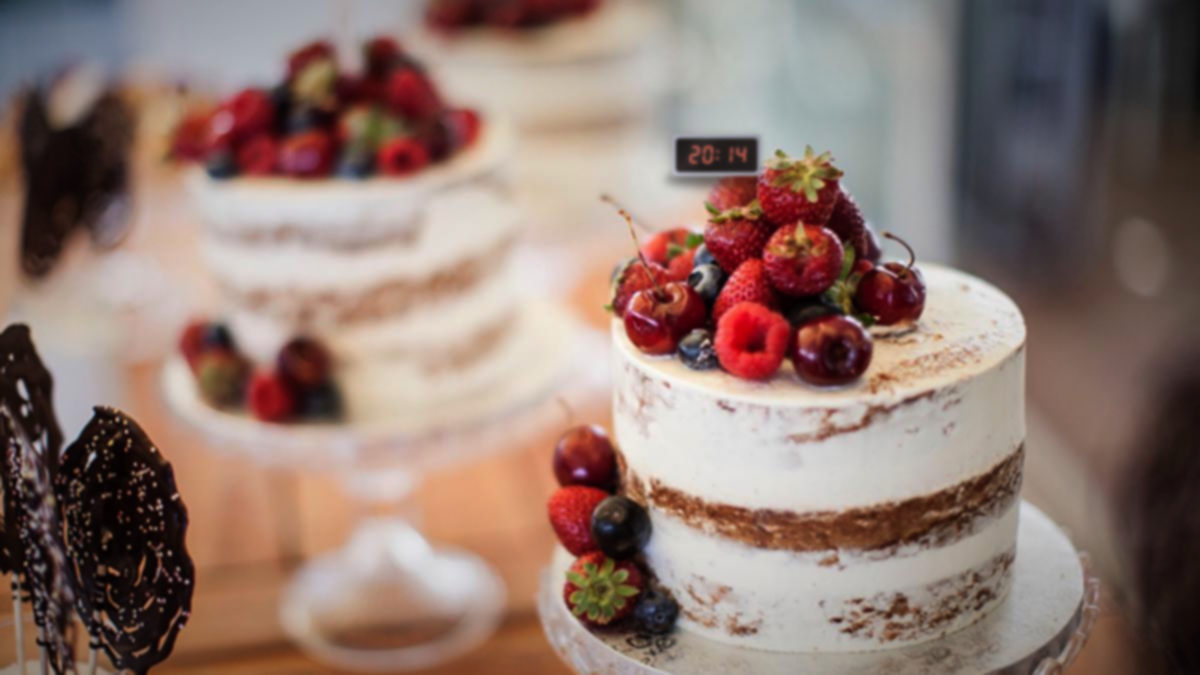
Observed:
20h14
